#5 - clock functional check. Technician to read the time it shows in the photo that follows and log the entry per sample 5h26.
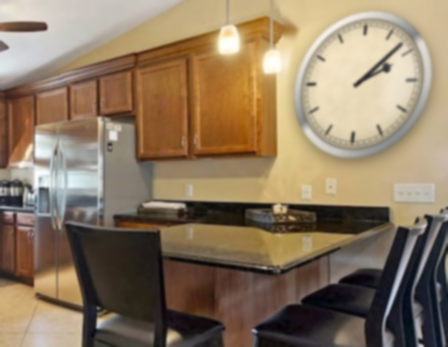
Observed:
2h08
